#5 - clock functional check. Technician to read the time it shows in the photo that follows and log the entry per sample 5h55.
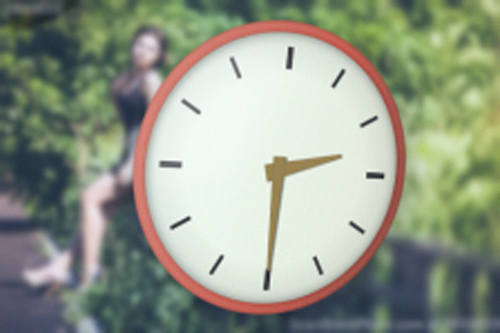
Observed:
2h30
